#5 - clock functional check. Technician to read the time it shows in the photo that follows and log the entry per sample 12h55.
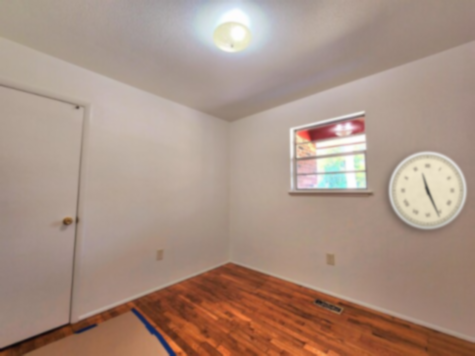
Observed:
11h26
